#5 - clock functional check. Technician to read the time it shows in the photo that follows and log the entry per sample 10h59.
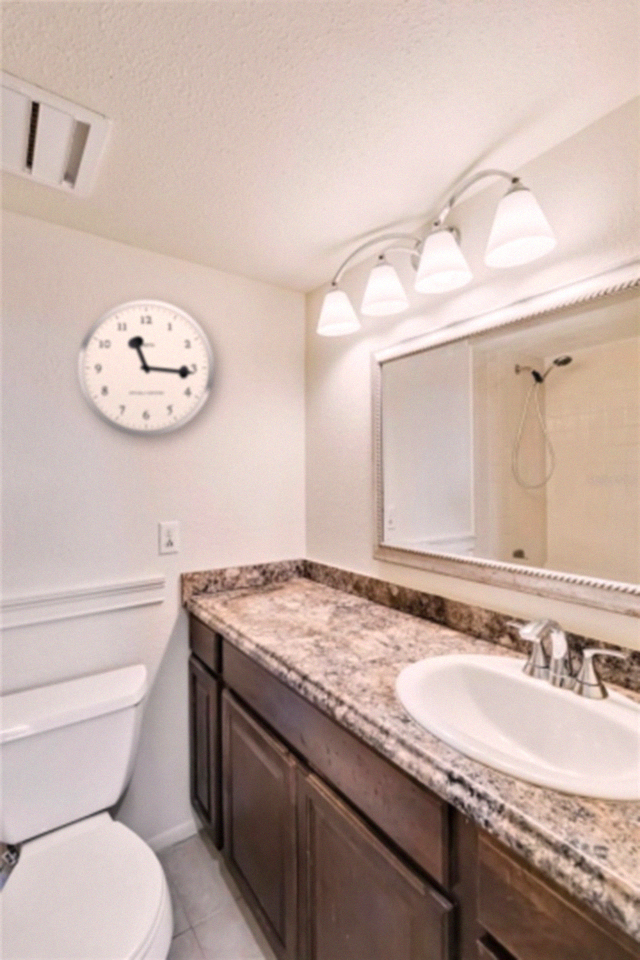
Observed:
11h16
